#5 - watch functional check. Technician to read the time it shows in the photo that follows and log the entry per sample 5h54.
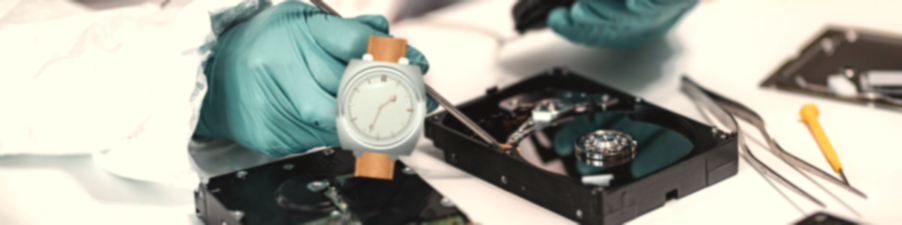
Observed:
1h33
